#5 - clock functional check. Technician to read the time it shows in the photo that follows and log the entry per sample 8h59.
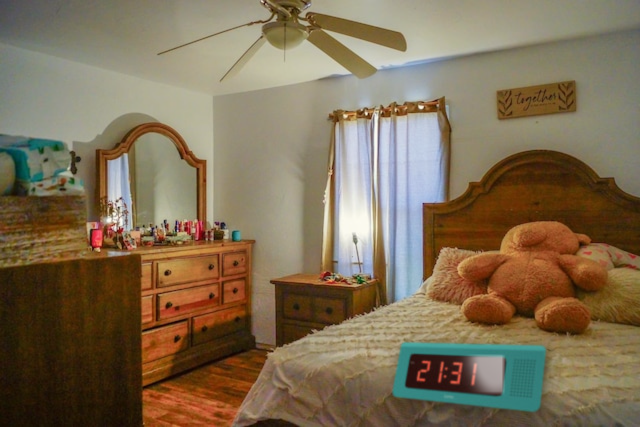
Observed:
21h31
